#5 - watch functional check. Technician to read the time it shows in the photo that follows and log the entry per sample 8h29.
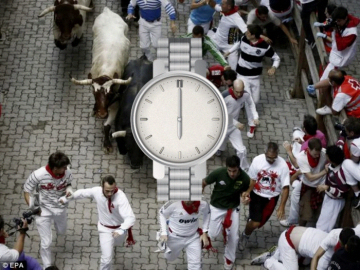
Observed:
6h00
